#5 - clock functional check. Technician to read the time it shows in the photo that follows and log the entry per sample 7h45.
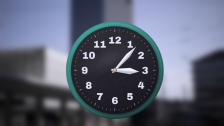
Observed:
3h07
